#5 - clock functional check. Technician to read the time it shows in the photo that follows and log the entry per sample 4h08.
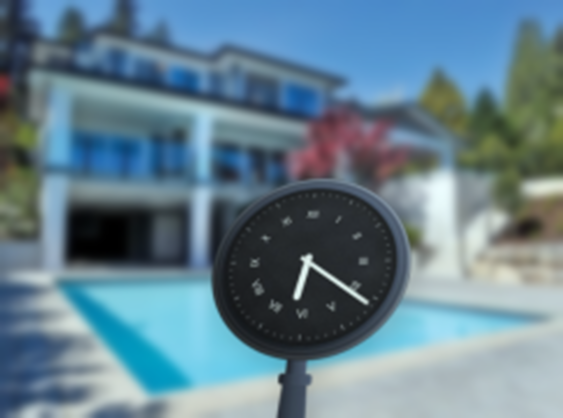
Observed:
6h21
